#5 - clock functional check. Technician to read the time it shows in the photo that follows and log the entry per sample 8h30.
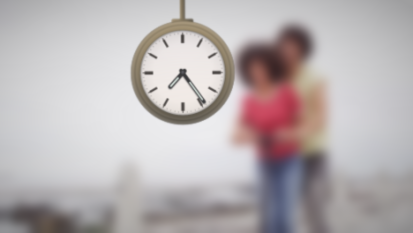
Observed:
7h24
